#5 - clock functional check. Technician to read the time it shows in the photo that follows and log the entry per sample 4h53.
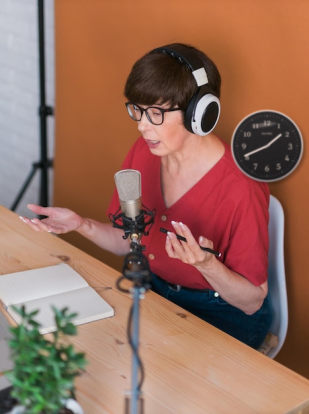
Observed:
1h41
